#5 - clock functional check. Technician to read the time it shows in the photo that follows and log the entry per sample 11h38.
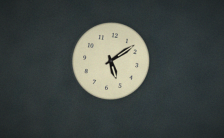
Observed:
5h08
